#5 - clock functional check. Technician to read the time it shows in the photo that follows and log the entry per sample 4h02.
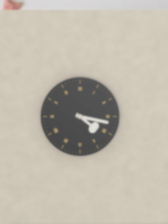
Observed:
4h17
